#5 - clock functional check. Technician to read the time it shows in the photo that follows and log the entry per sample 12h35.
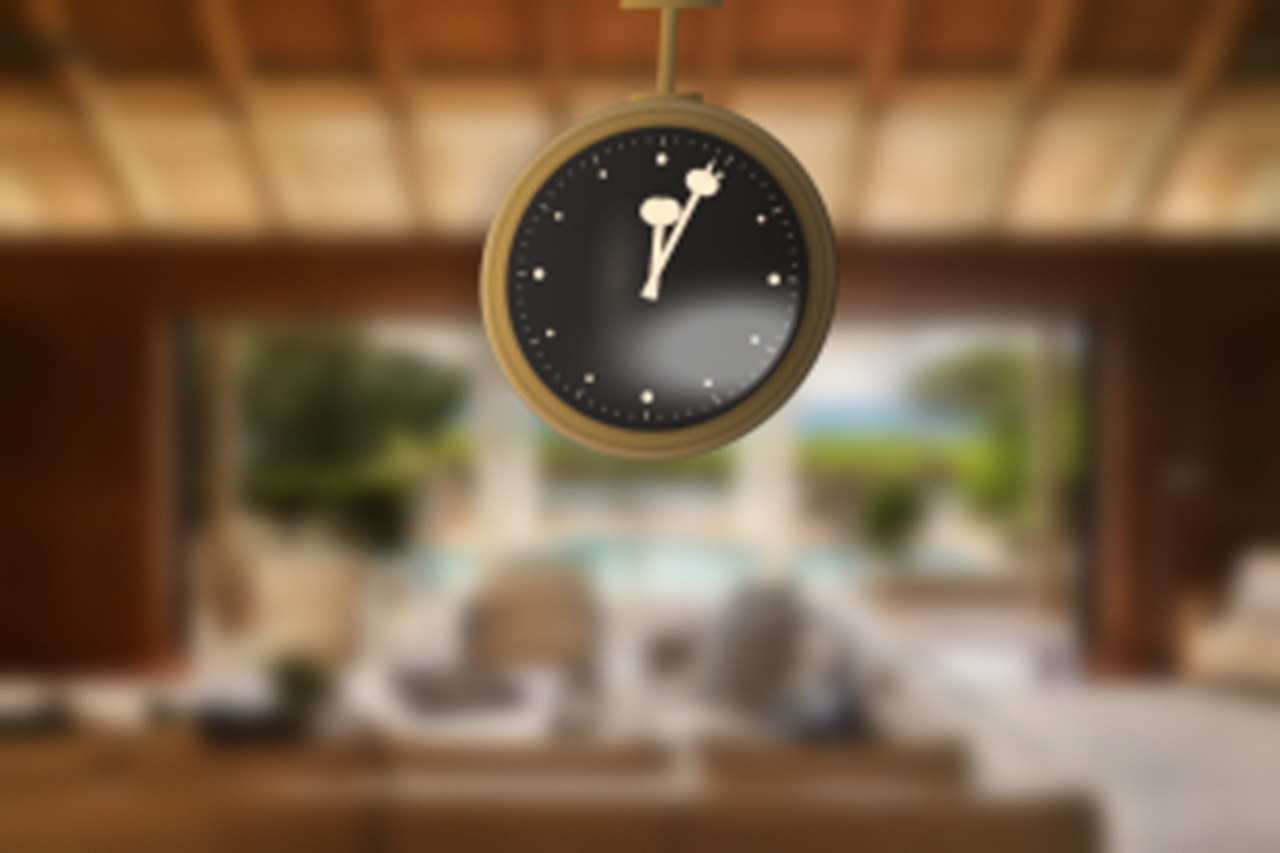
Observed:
12h04
